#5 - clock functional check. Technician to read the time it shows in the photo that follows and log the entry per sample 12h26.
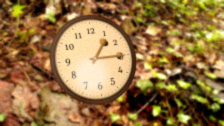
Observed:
1h15
